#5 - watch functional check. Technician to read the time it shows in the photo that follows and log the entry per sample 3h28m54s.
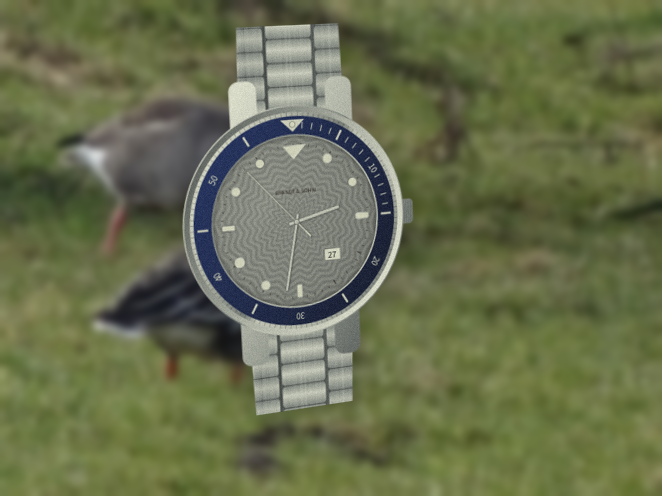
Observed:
2h31m53s
